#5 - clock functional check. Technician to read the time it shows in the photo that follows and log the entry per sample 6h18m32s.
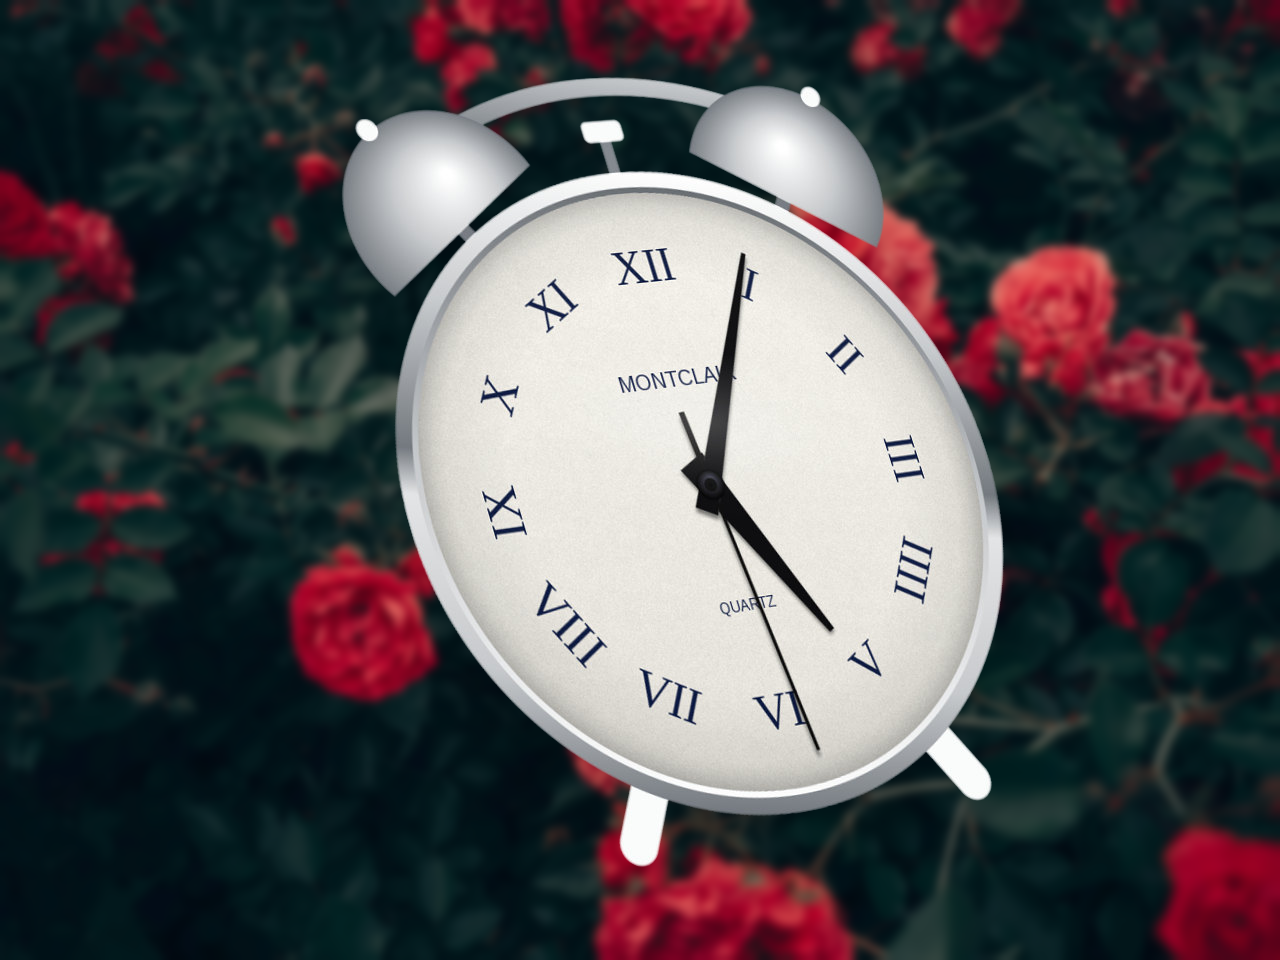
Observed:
5h04m29s
